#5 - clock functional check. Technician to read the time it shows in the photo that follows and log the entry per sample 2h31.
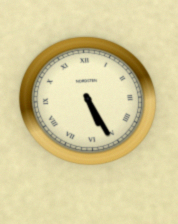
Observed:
5h26
